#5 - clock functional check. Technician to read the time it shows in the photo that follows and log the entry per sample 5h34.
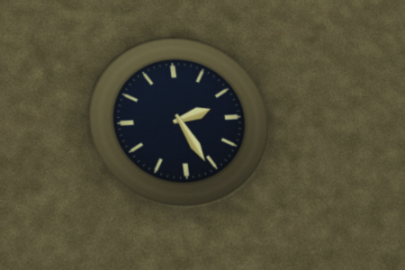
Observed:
2h26
